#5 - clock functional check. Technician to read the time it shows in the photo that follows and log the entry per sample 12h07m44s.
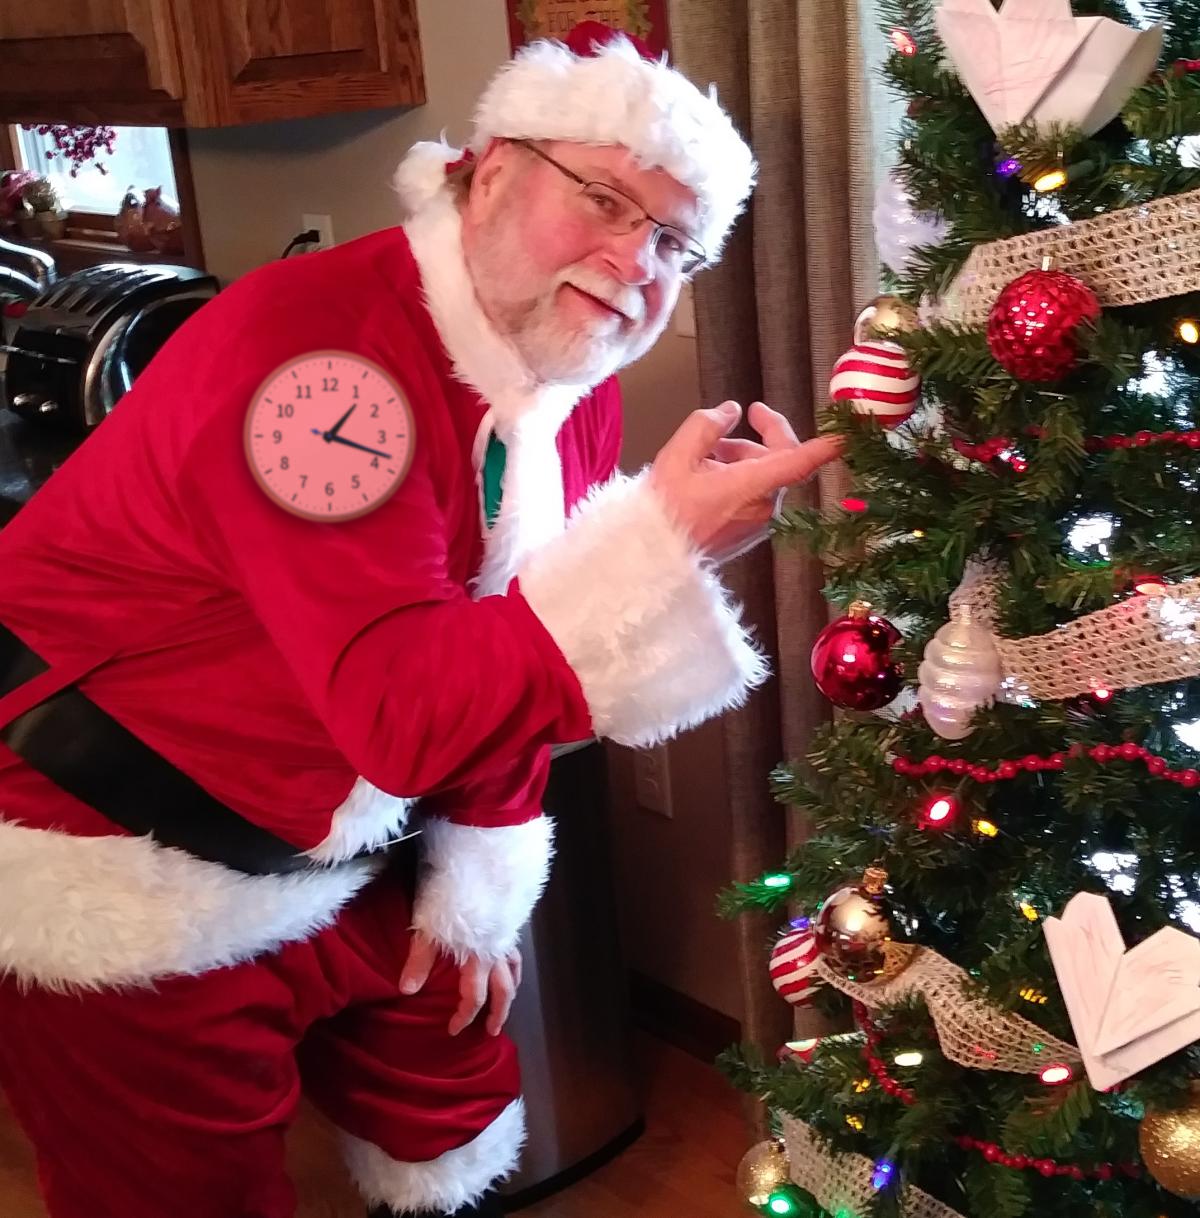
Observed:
1h18m18s
